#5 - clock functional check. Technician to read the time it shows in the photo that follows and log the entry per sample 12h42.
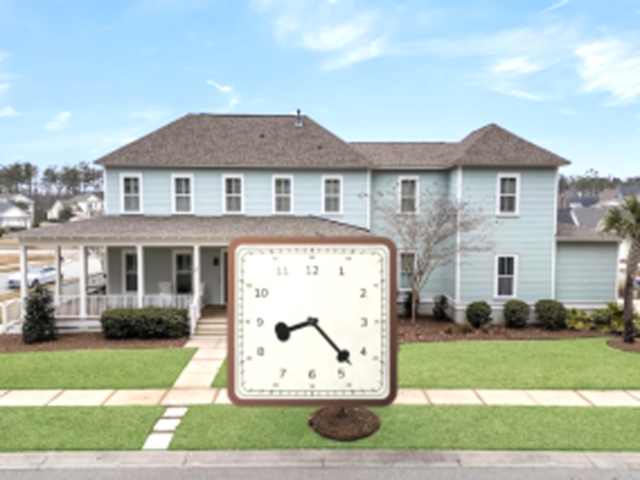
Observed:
8h23
